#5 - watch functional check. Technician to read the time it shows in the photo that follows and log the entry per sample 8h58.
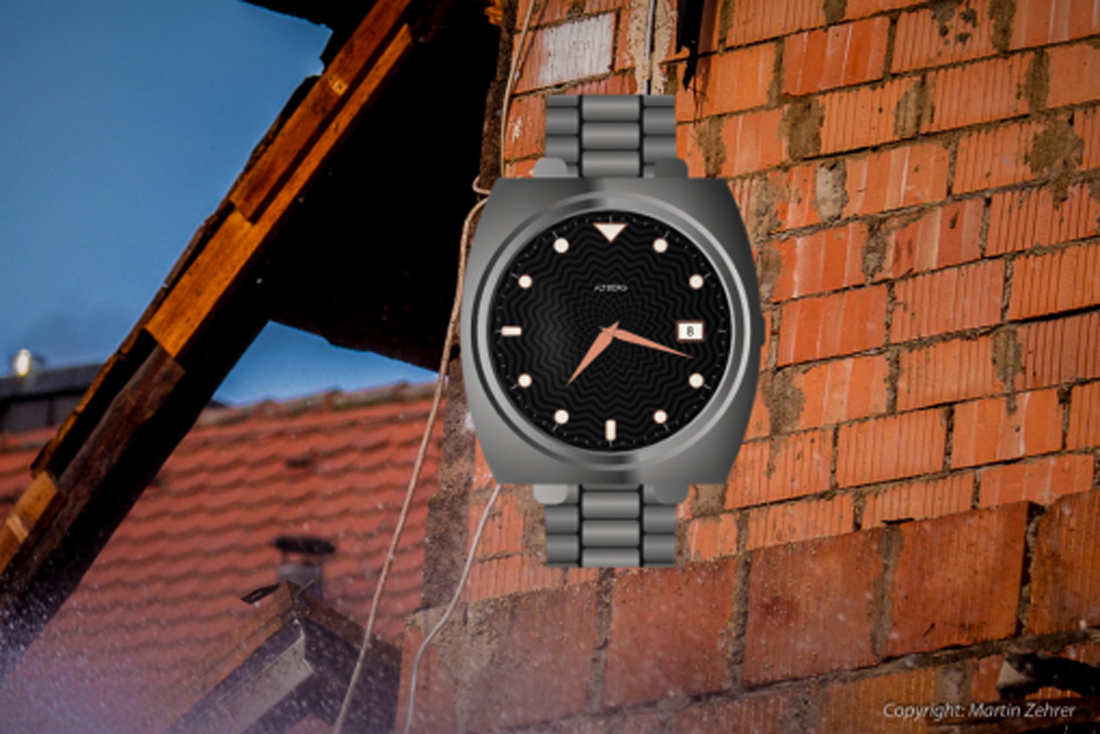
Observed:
7h18
